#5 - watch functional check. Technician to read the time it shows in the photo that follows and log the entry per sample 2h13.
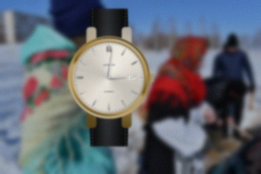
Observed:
3h01
